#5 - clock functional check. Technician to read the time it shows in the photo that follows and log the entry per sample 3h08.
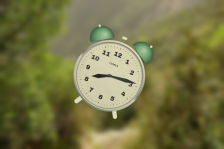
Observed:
8h14
